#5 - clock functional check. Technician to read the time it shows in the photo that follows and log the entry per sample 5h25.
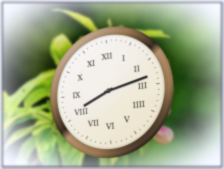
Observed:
8h13
